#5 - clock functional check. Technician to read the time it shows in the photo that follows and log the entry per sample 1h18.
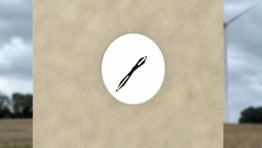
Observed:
1h37
